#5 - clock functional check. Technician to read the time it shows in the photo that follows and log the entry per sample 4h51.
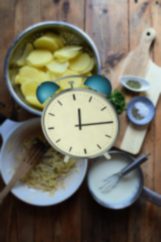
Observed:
12h15
